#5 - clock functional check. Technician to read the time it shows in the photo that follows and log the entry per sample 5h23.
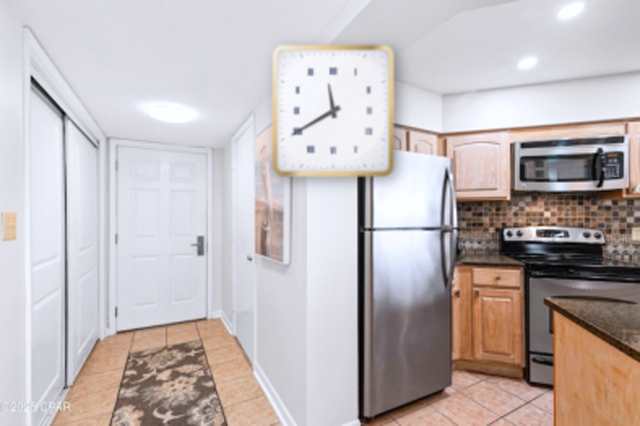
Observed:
11h40
